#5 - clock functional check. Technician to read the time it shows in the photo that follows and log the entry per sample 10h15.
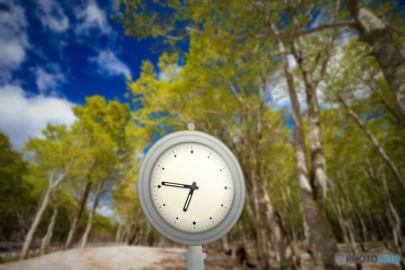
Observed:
6h46
